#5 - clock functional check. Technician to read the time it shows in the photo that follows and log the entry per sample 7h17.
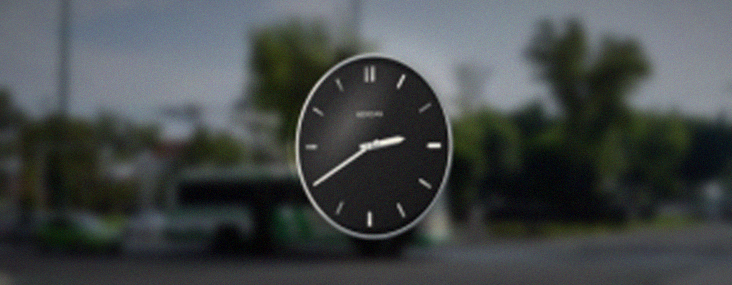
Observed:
2h40
